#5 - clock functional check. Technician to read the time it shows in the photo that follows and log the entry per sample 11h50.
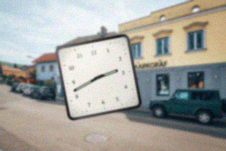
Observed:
2h42
